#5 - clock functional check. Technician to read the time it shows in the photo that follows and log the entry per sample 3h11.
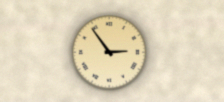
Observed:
2h54
